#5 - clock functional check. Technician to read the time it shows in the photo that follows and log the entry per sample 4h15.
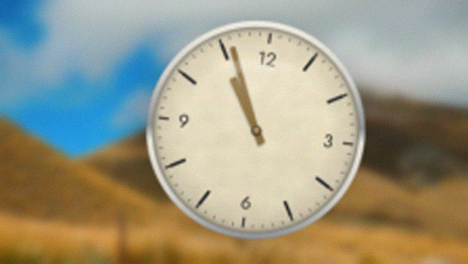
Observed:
10h56
